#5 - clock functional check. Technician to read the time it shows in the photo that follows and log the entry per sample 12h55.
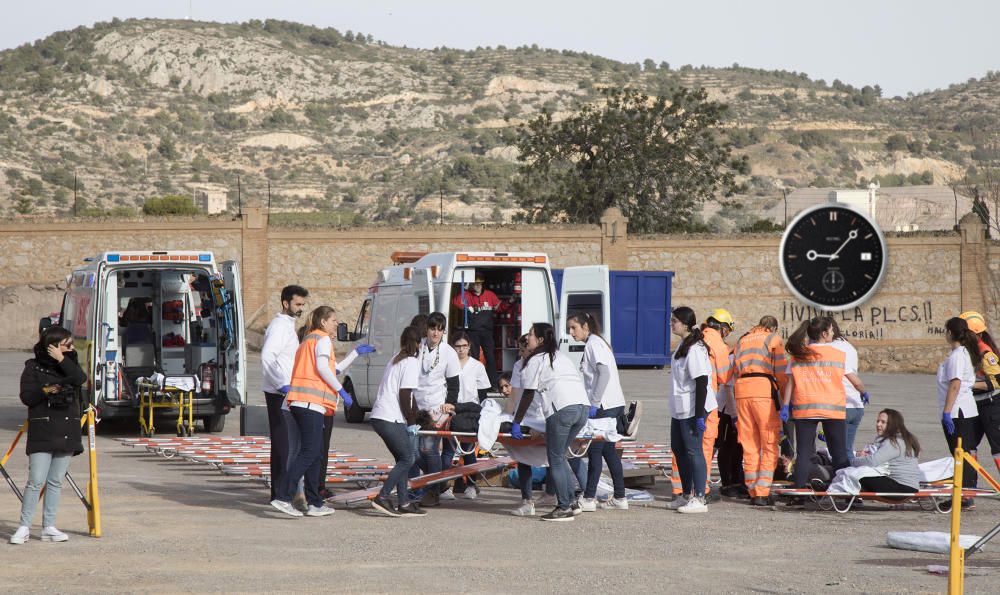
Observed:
9h07
